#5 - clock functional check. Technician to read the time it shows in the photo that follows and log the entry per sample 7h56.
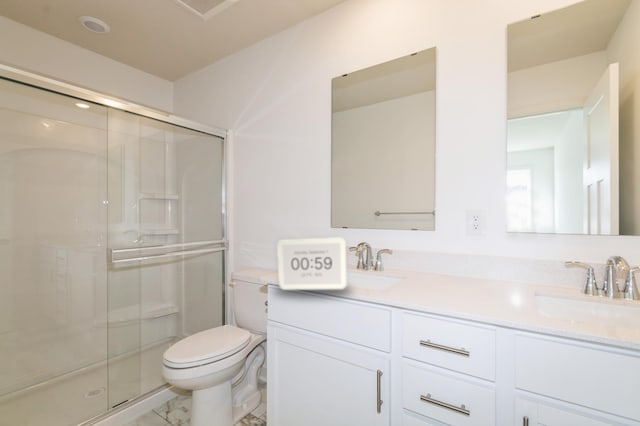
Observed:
0h59
